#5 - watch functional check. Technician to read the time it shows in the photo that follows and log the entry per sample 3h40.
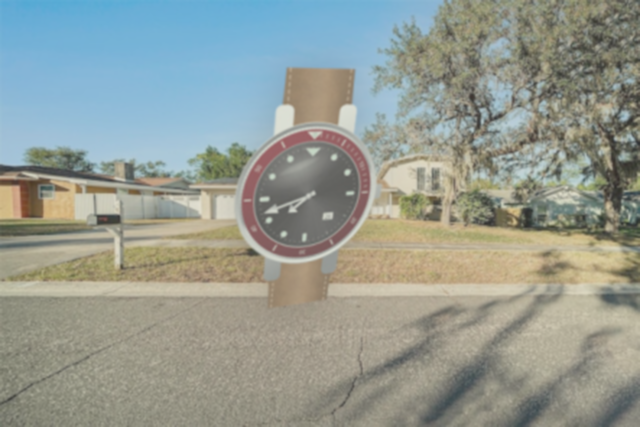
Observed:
7h42
